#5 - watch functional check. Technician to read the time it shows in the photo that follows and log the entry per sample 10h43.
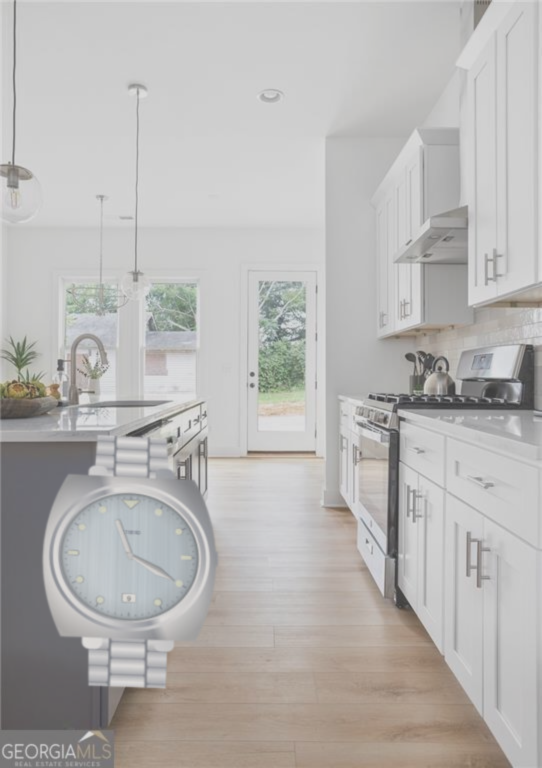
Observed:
11h20
